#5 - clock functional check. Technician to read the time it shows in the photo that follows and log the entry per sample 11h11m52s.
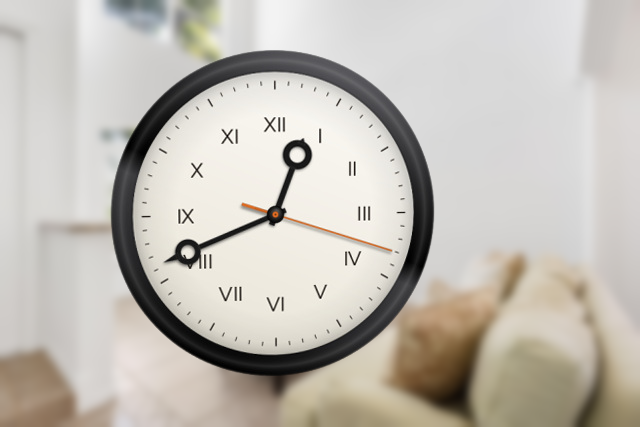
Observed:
12h41m18s
